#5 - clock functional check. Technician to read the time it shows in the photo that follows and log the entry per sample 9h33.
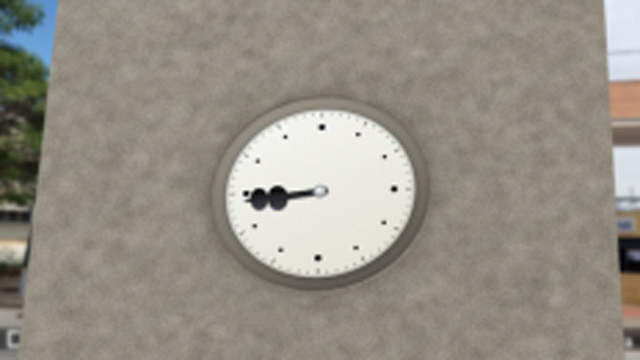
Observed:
8h44
